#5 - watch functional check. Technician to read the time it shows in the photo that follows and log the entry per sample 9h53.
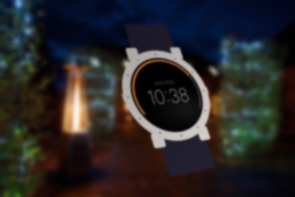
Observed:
10h38
